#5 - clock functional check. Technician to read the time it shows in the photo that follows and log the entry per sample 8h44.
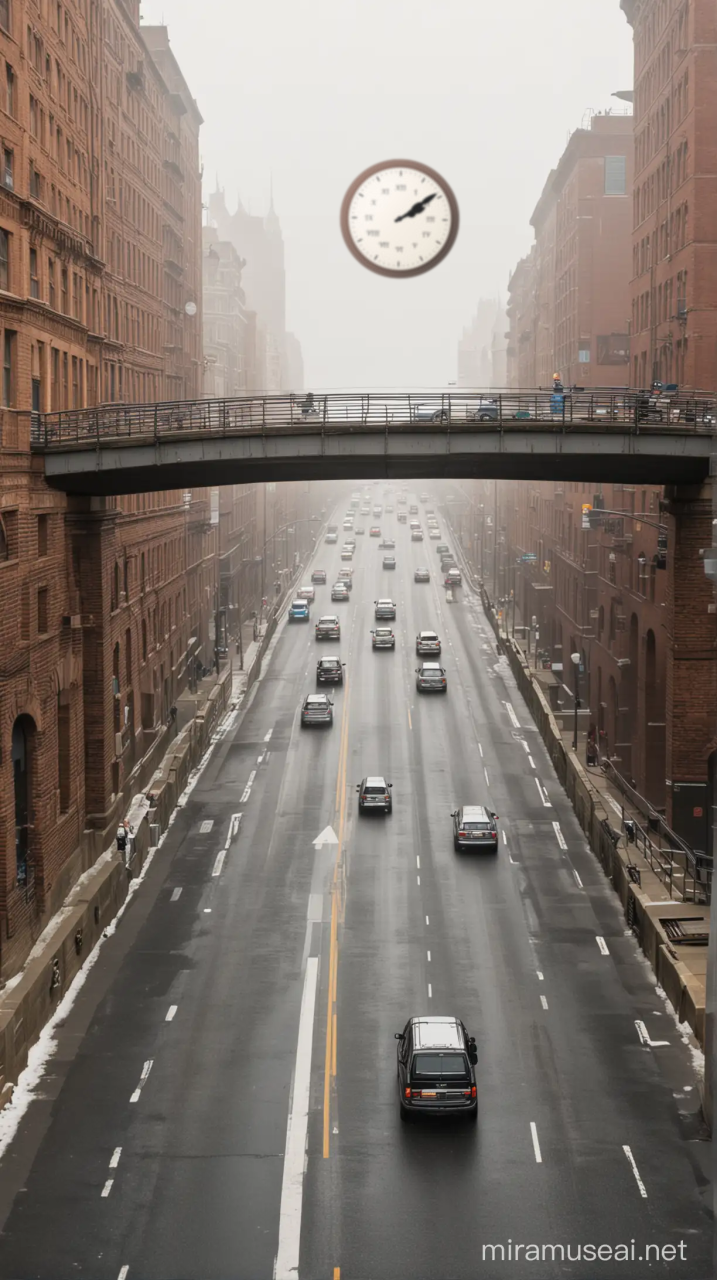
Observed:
2h09
